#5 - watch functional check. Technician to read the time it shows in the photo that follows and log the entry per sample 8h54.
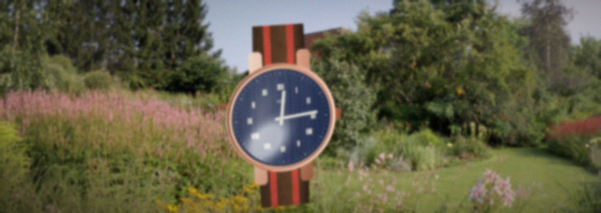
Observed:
12h14
